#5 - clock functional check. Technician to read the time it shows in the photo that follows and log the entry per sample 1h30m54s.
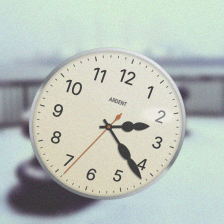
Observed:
2h21m34s
